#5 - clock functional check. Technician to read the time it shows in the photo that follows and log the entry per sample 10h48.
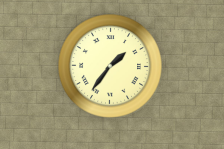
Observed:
1h36
